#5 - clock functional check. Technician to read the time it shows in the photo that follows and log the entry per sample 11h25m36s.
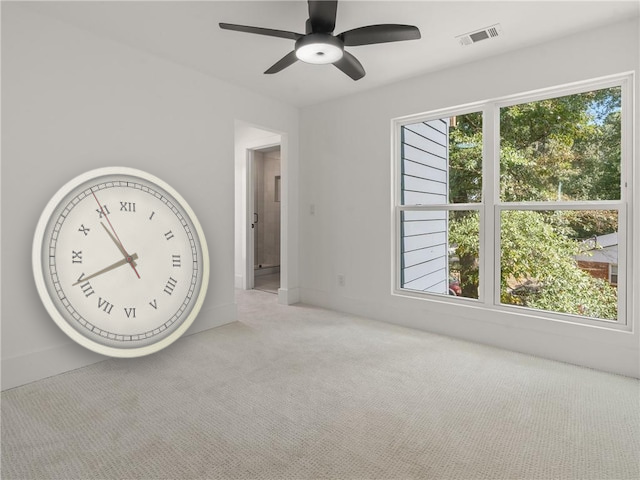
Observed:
10h40m55s
